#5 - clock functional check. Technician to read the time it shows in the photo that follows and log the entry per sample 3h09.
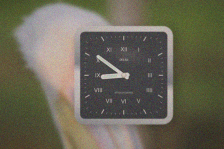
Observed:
8h51
